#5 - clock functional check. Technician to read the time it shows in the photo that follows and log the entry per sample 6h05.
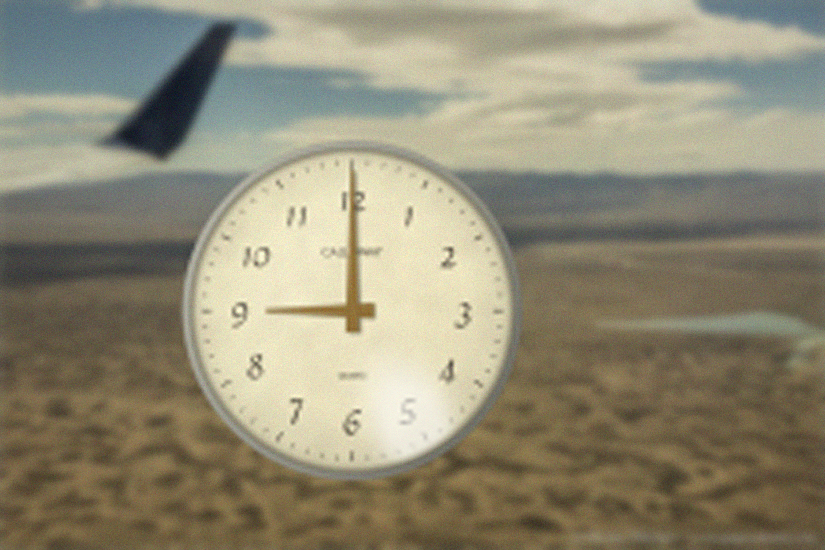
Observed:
9h00
